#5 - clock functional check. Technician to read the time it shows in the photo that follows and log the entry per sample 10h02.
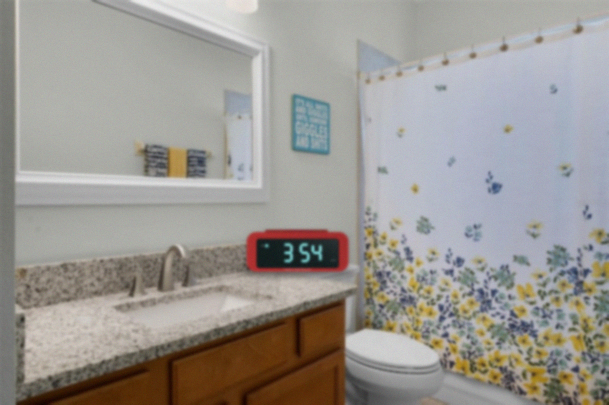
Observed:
3h54
